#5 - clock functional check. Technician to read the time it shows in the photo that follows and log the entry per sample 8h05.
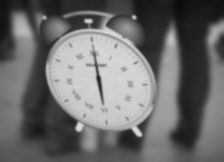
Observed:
6h00
